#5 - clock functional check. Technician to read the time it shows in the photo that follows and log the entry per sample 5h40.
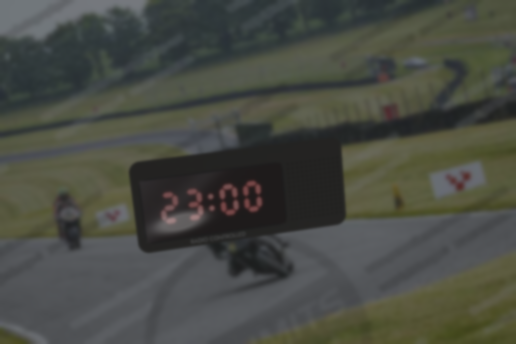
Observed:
23h00
